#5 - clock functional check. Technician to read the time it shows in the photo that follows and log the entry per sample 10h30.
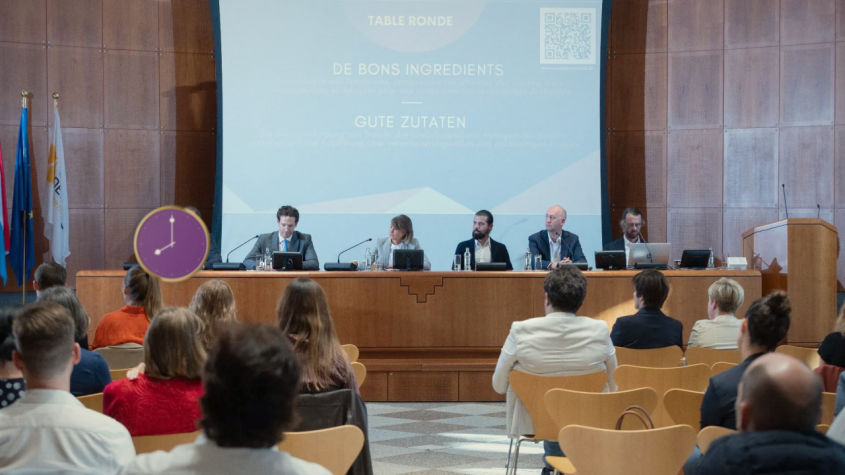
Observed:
8h00
